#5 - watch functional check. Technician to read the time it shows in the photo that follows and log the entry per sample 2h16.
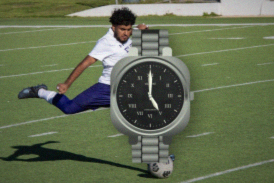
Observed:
5h00
